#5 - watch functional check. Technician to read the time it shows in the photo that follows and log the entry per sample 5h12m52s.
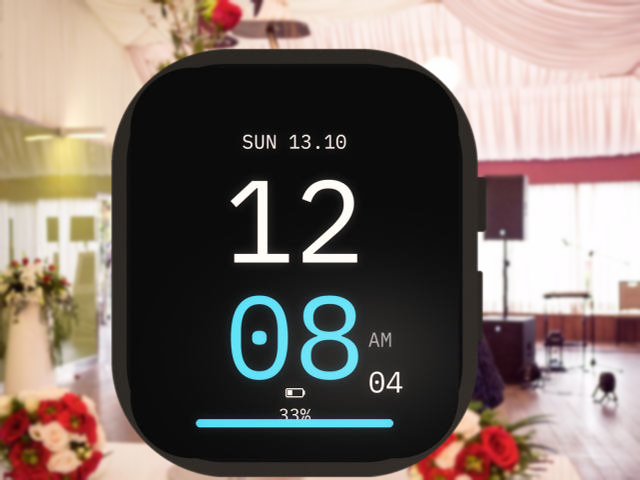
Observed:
12h08m04s
